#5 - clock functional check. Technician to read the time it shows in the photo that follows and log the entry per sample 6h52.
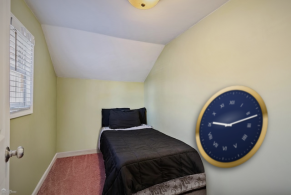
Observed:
9h12
